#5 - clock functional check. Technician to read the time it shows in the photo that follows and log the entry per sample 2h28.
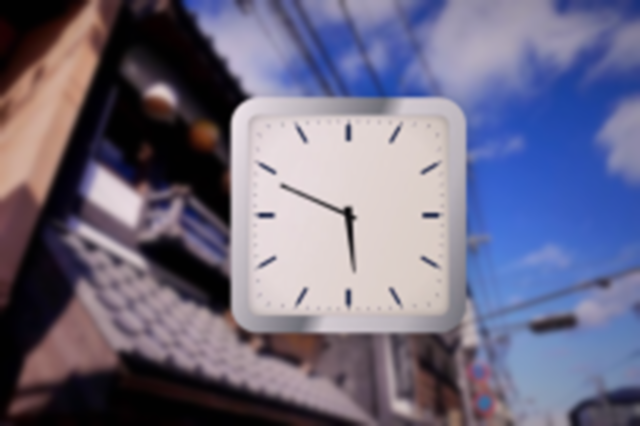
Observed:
5h49
